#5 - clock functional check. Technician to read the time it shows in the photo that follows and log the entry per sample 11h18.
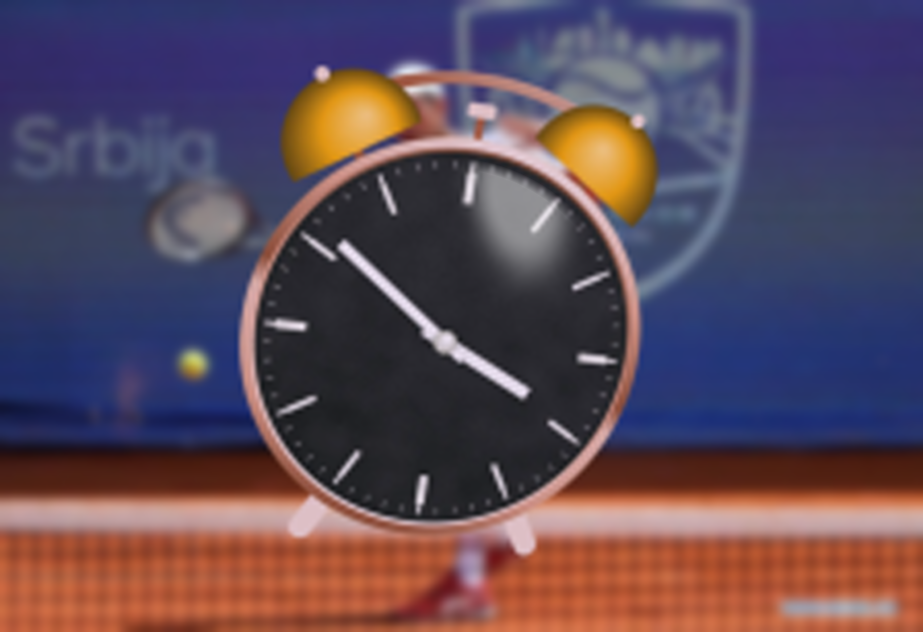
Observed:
3h51
